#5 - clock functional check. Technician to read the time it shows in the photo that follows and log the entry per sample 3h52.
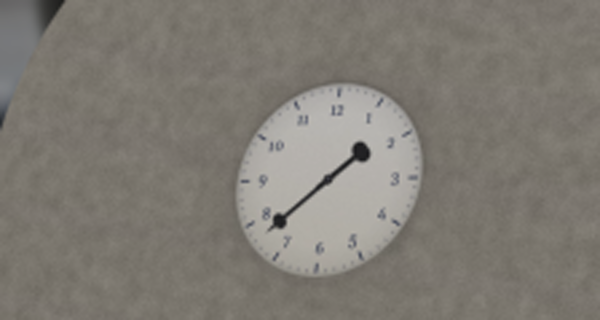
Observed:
1h38
